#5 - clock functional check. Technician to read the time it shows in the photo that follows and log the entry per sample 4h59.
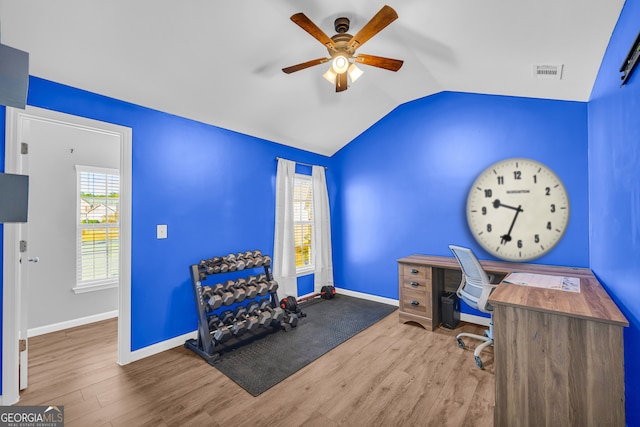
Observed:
9h34
